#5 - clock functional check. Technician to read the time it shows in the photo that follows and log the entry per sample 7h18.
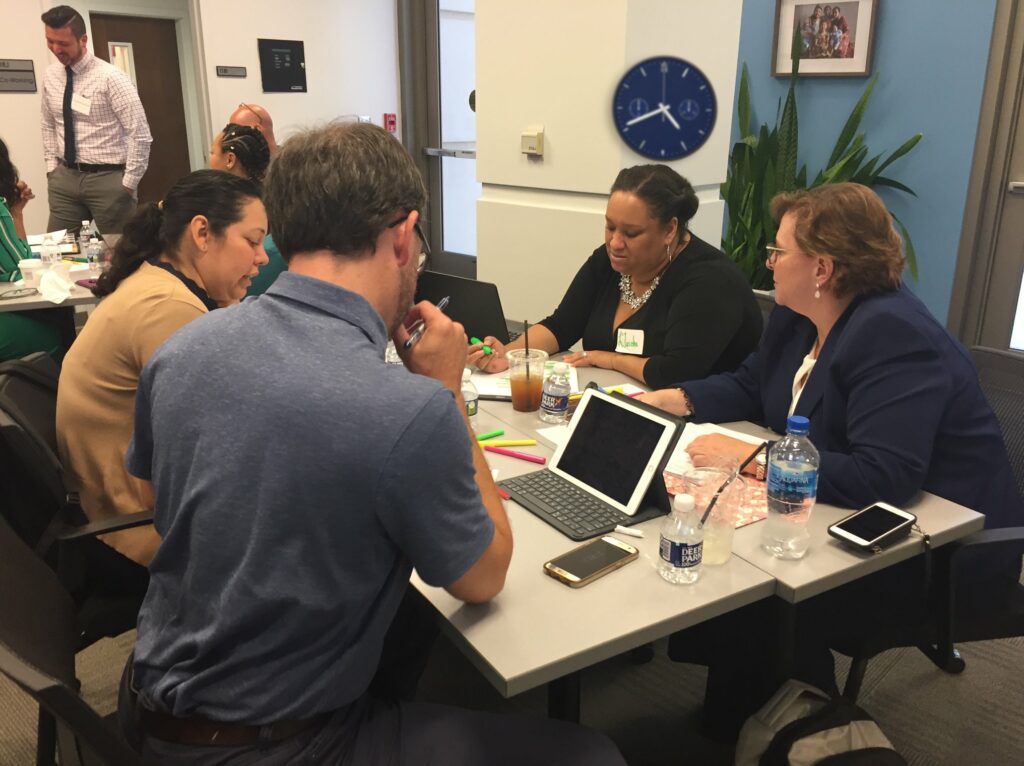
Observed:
4h41
